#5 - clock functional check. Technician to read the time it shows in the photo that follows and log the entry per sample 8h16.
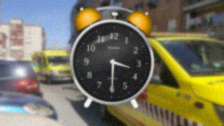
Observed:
3h30
